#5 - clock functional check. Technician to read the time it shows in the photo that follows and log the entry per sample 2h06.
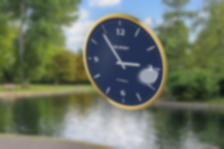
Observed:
2h54
